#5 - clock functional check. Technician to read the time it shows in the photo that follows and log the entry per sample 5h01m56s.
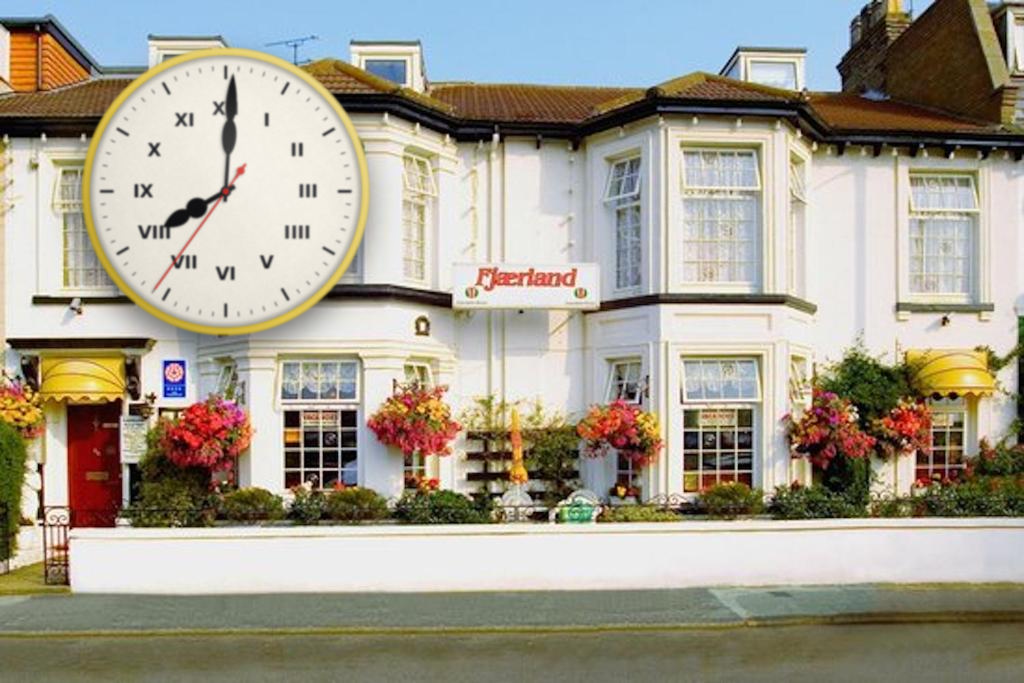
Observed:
8h00m36s
